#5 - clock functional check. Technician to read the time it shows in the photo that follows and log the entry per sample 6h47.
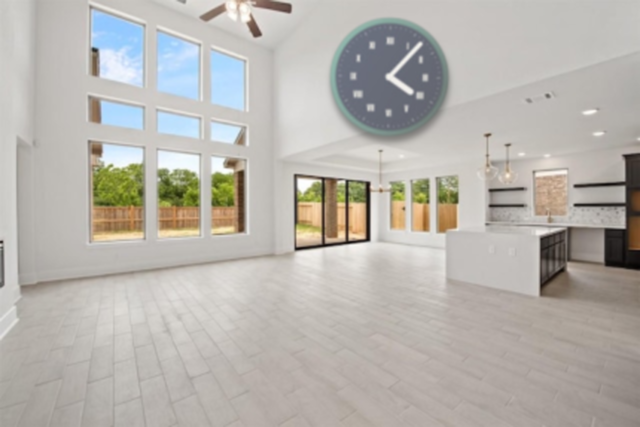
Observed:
4h07
